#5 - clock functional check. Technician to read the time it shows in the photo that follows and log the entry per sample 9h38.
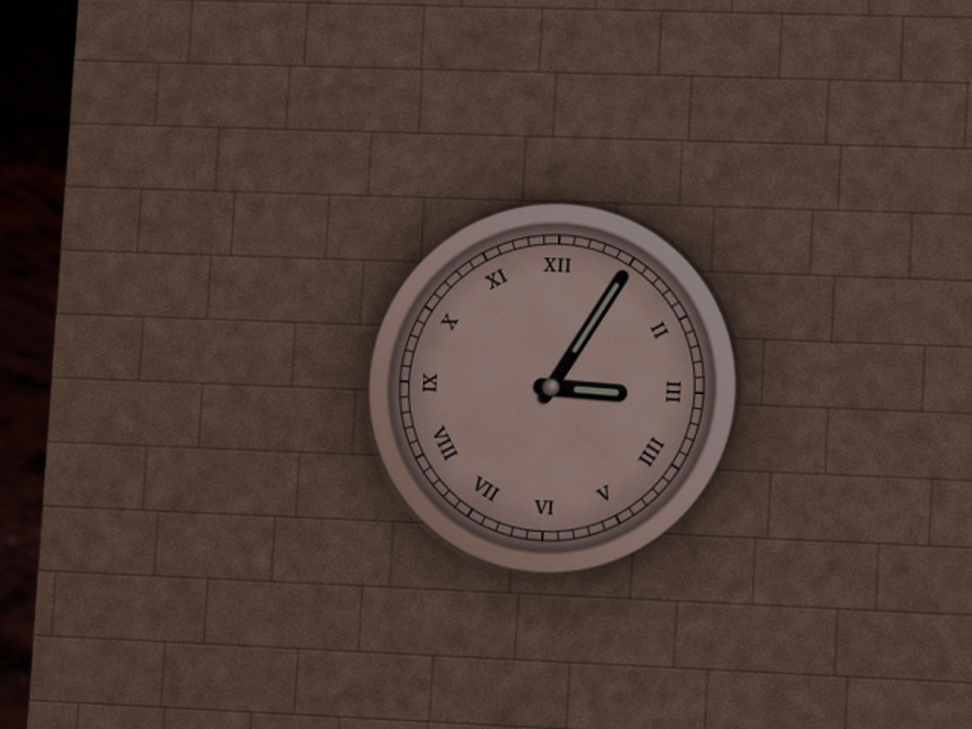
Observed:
3h05
